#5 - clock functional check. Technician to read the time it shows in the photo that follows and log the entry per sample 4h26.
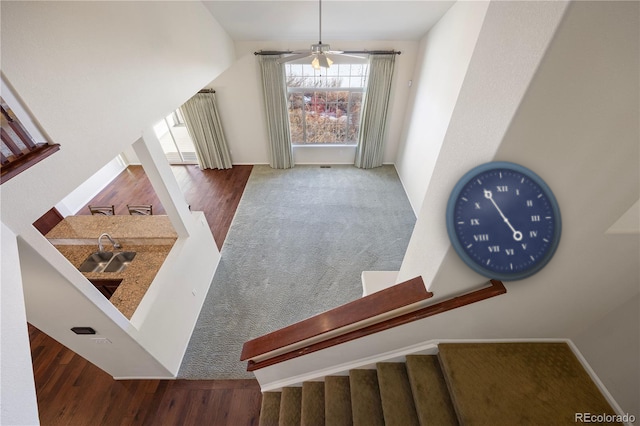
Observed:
4h55
